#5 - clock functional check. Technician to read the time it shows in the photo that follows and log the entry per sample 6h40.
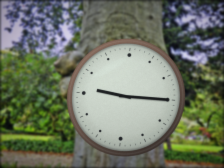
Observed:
9h15
